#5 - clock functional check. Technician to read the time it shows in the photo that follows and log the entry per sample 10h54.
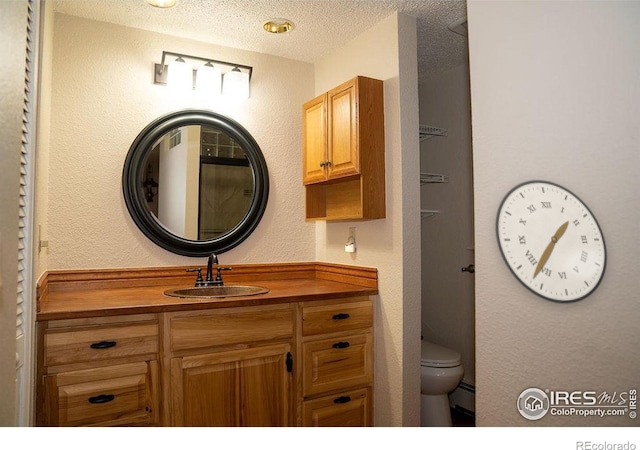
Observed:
1h37
